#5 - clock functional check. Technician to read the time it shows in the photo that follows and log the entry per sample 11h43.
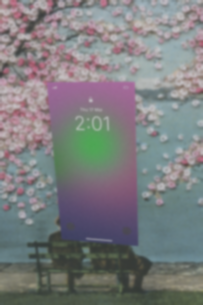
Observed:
2h01
